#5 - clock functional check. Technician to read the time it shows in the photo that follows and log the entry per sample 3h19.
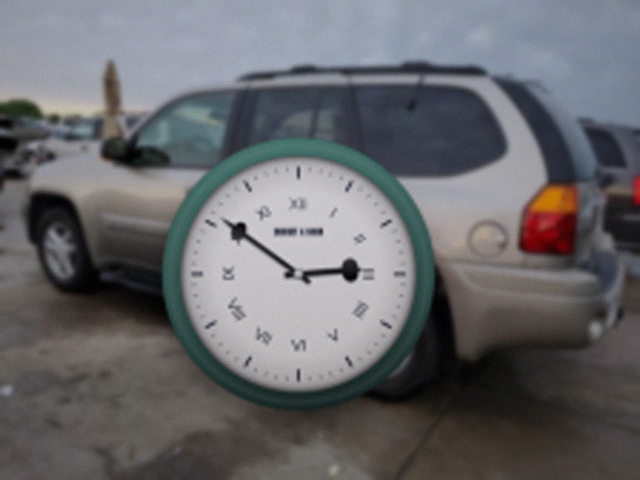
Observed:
2h51
